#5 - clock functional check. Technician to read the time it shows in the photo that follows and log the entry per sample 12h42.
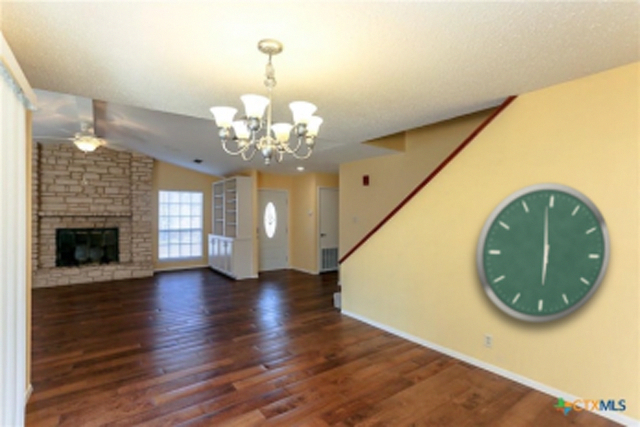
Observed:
5h59
